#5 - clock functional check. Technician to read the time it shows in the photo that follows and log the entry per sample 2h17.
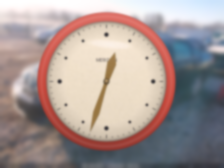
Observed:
12h33
